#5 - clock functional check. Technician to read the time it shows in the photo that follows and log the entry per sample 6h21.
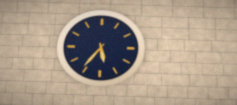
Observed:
5h36
